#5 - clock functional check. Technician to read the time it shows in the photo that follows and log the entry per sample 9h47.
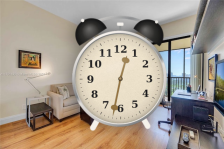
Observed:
12h32
